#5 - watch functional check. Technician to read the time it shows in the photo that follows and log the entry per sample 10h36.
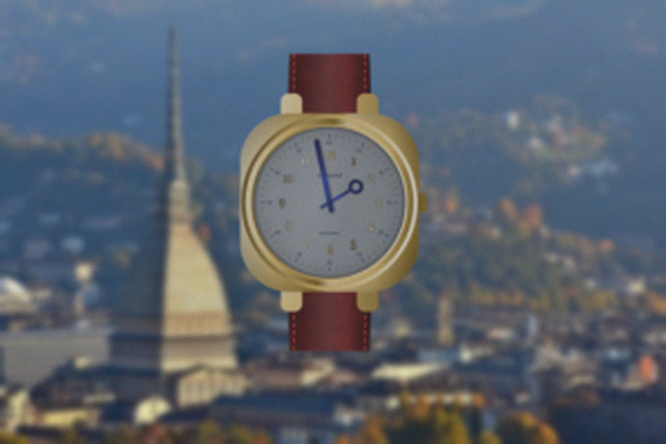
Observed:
1h58
